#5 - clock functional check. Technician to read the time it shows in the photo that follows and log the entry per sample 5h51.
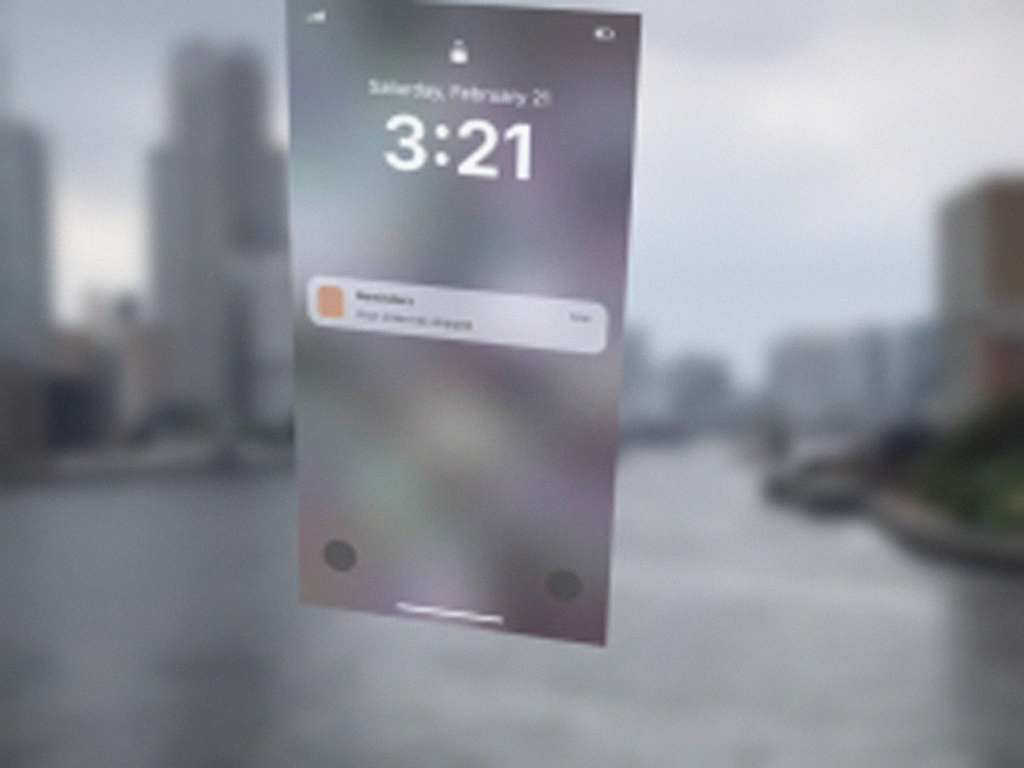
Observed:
3h21
